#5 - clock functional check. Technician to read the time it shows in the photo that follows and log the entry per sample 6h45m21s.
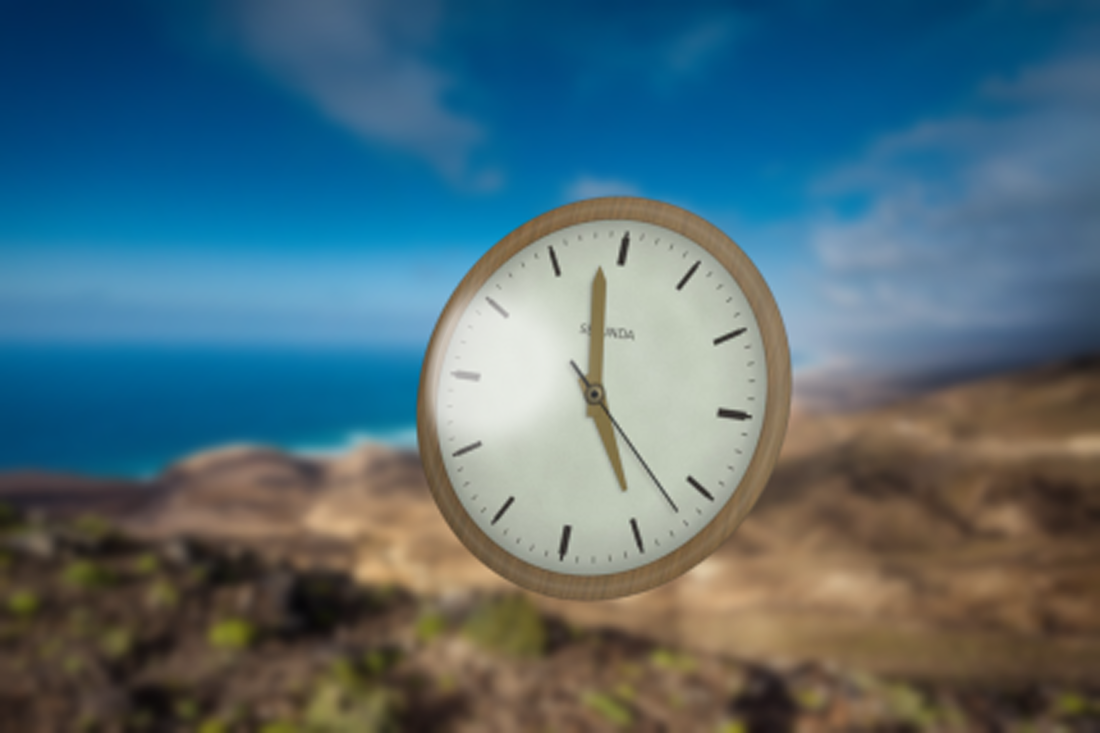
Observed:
4h58m22s
